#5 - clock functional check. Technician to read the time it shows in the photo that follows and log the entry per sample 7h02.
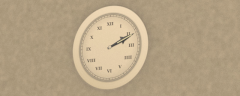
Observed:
2h11
